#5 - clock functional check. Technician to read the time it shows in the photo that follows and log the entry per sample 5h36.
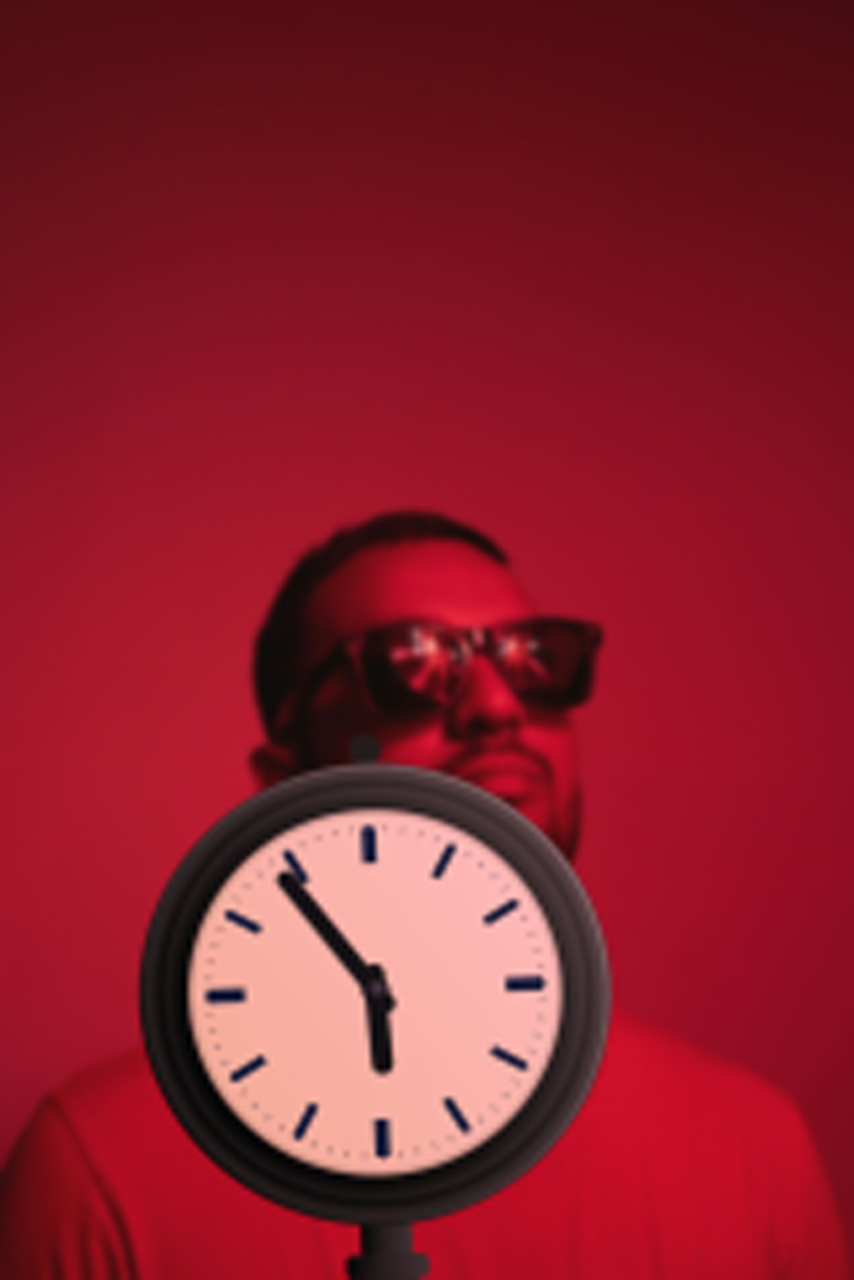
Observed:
5h54
